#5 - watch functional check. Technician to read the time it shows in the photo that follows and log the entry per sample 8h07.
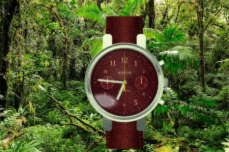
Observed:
6h46
